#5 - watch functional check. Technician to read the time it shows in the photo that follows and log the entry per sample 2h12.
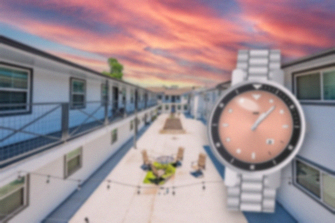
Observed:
1h07
